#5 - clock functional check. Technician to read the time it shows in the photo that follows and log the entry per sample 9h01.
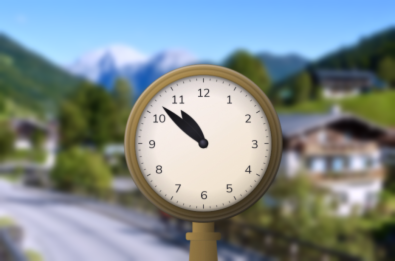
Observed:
10h52
